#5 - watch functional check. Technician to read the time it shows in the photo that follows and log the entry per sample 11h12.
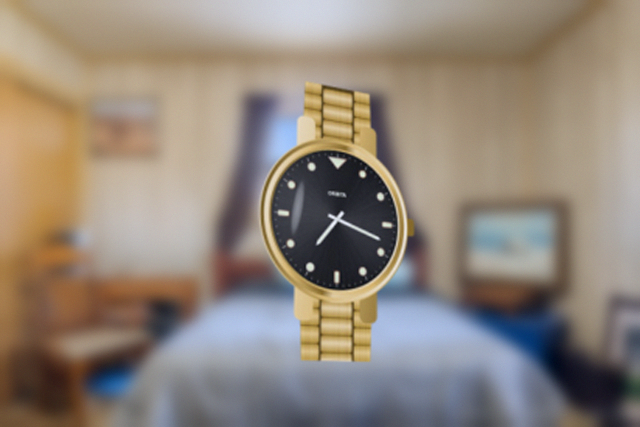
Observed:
7h18
